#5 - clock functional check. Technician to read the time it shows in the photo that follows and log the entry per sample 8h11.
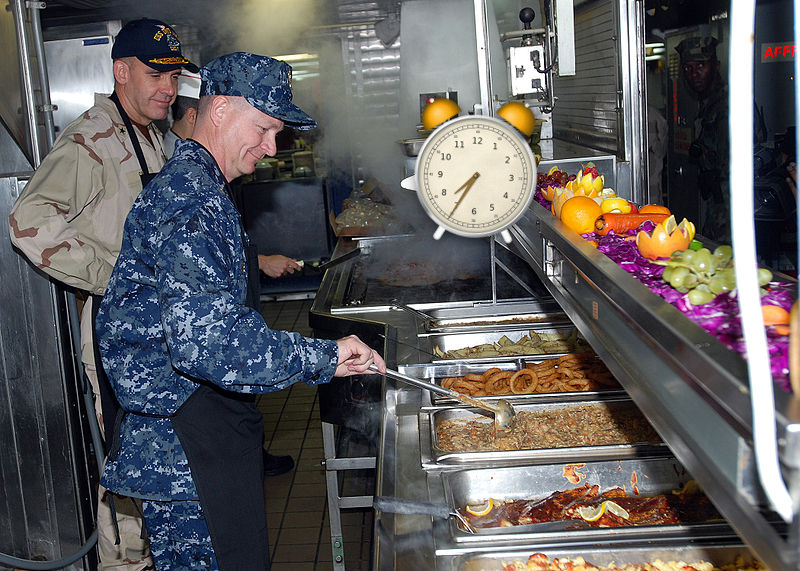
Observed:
7h35
